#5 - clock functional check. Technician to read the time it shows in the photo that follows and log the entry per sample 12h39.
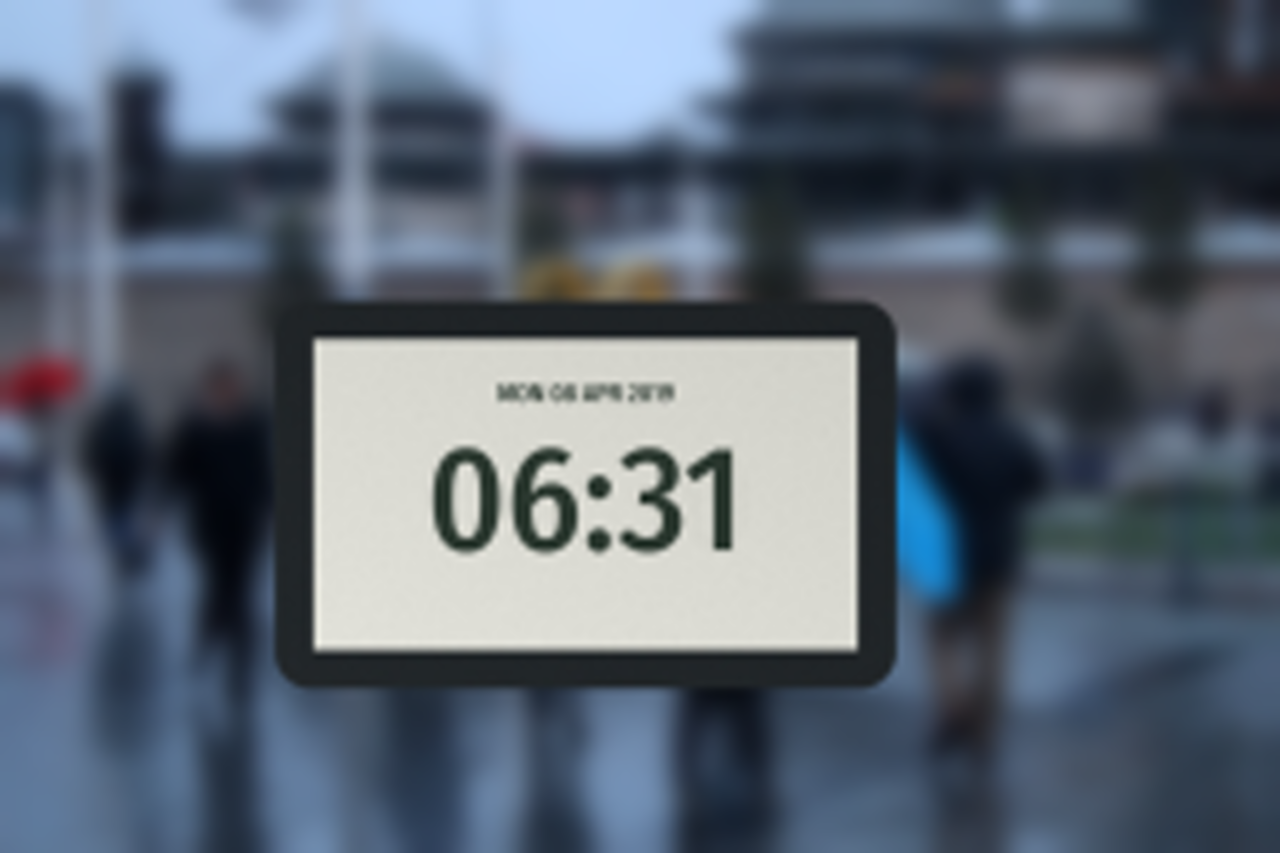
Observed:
6h31
